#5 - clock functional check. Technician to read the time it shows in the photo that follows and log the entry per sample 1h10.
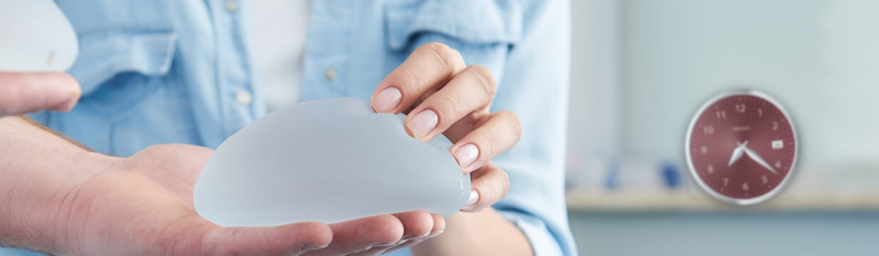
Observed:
7h22
